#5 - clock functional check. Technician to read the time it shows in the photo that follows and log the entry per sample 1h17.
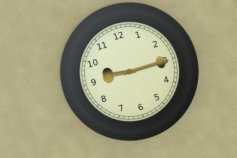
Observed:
9h15
